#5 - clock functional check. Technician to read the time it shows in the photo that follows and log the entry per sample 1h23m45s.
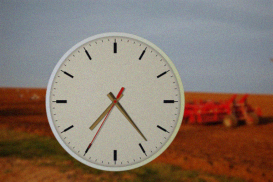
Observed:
7h23m35s
